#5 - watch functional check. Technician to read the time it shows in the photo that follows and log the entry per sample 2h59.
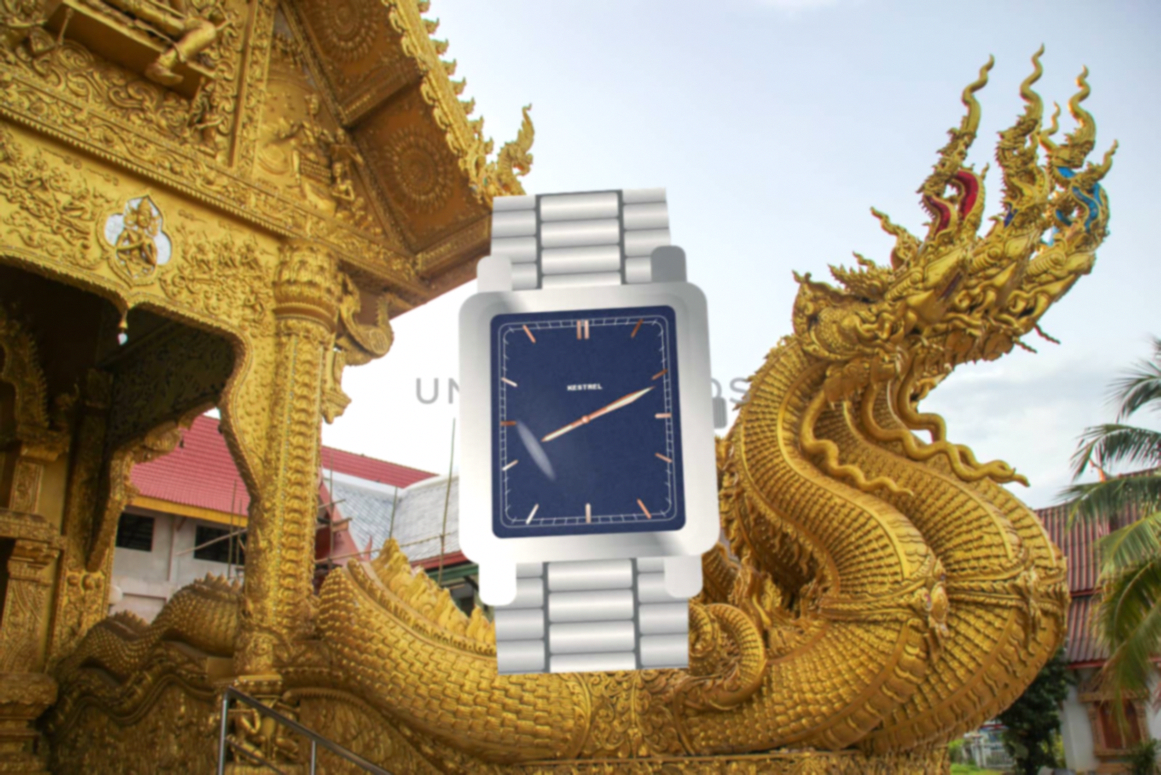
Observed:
8h11
